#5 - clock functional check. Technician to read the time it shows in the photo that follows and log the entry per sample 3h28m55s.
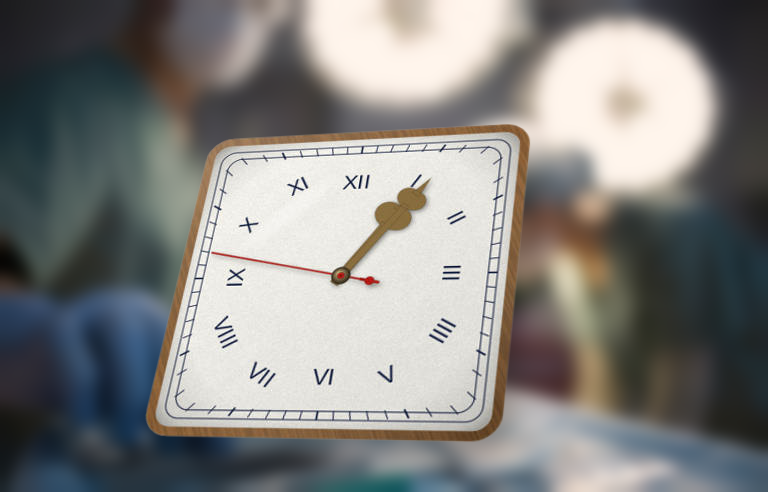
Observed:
1h05m47s
